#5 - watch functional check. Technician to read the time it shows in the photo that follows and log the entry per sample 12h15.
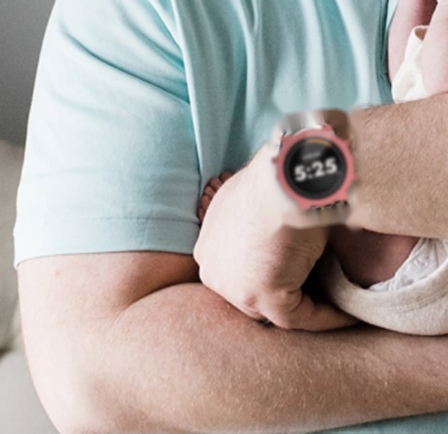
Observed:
5h25
